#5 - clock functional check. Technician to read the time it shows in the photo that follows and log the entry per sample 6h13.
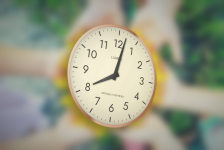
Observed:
8h02
